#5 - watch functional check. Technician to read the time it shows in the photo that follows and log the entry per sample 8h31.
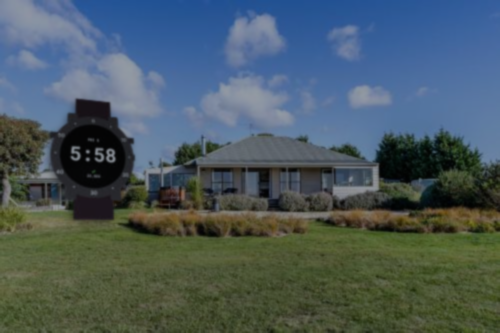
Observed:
5h58
